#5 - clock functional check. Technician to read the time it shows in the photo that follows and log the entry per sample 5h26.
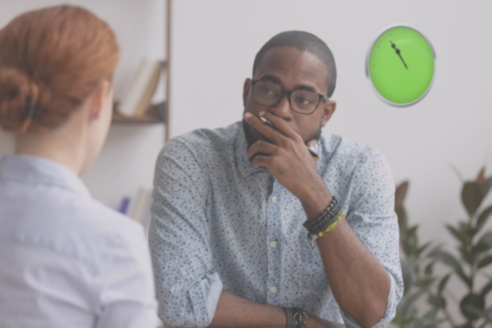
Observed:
10h54
